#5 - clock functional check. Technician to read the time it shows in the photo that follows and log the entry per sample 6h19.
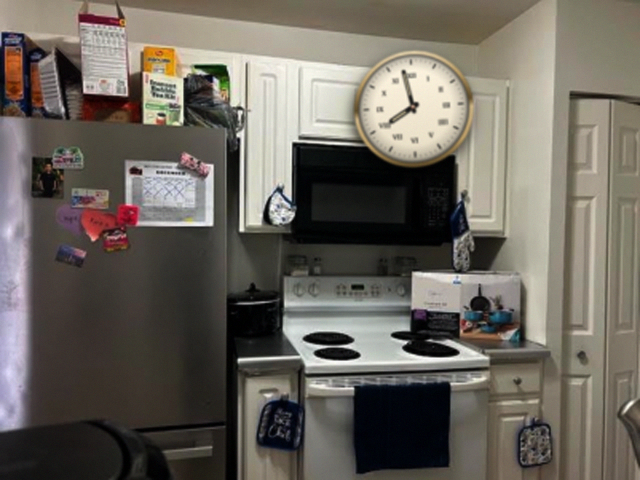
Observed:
7h58
